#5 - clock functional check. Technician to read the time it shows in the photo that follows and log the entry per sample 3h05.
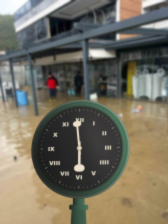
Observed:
5h59
